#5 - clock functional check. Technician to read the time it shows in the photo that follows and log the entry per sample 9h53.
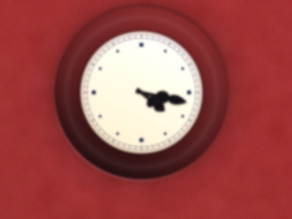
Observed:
4h17
